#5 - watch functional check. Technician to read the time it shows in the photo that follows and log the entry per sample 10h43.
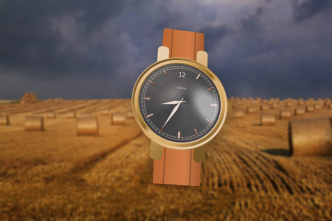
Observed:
8h35
